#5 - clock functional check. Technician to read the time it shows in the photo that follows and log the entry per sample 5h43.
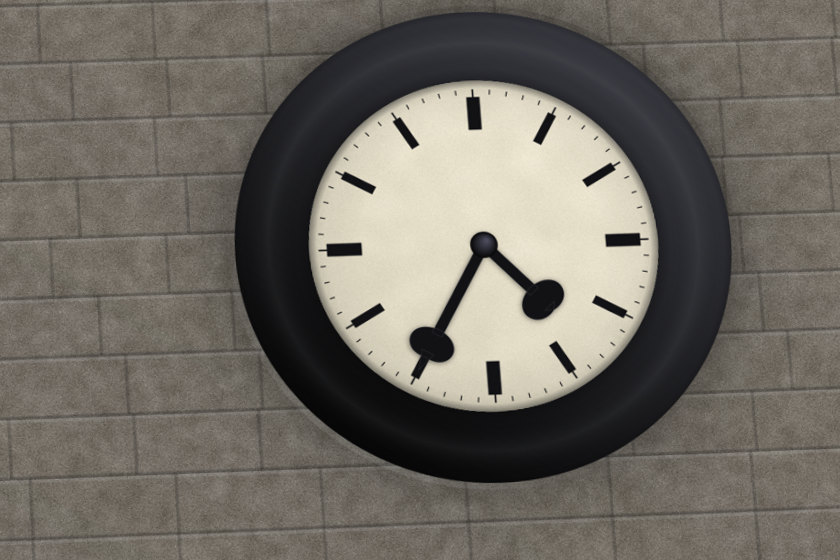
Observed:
4h35
